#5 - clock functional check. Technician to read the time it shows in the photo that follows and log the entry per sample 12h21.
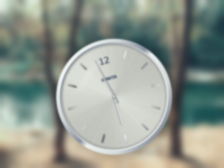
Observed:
5h58
